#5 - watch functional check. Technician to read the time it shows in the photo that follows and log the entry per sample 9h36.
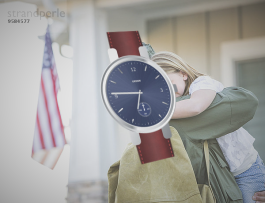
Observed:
6h46
